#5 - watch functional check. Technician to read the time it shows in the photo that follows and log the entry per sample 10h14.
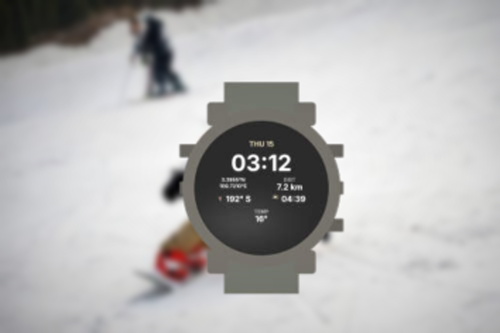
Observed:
3h12
